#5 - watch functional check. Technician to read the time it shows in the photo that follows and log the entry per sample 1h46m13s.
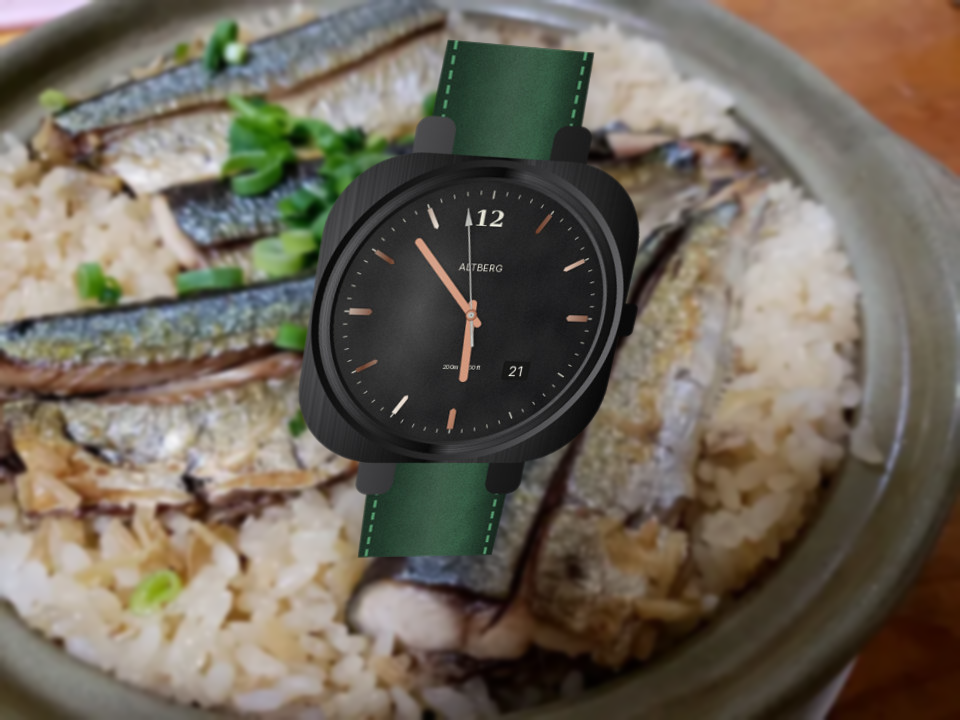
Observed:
5h52m58s
